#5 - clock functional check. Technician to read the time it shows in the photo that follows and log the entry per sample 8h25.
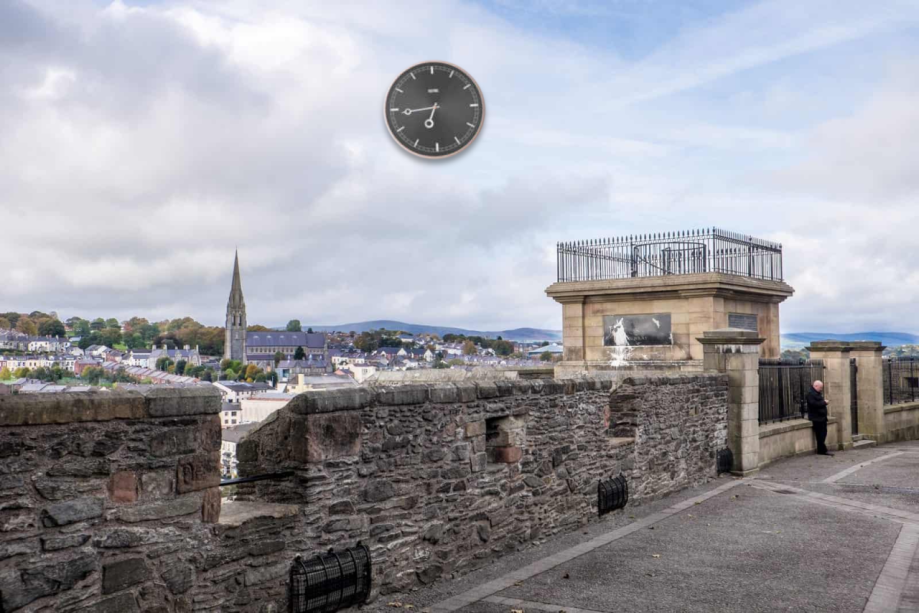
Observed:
6h44
